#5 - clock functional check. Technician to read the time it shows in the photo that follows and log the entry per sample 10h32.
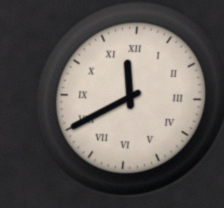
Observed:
11h40
